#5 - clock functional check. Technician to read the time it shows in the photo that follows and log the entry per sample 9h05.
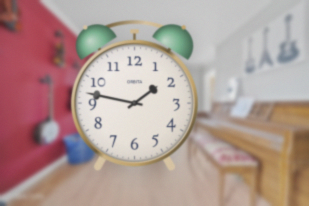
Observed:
1h47
